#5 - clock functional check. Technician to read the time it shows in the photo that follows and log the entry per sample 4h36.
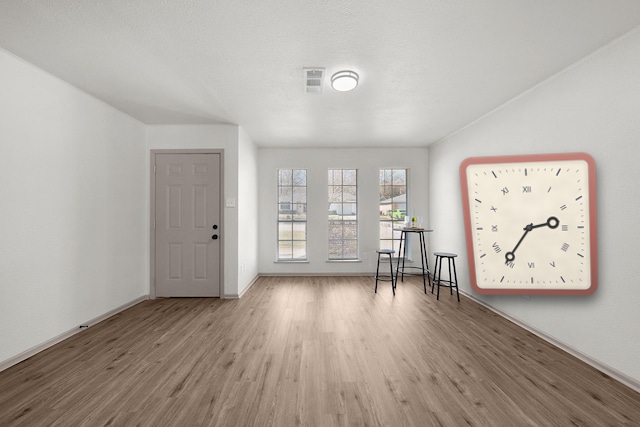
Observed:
2h36
